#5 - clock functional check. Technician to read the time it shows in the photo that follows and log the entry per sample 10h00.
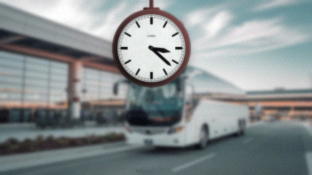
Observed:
3h22
